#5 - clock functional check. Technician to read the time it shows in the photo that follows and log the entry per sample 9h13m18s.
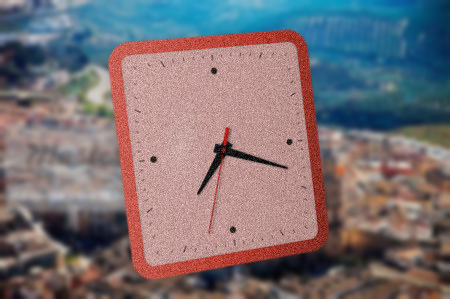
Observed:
7h18m33s
